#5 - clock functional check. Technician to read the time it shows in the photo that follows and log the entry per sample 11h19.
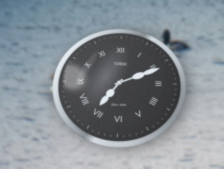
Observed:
7h11
